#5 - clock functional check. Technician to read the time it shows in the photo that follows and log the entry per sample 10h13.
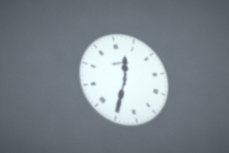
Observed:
12h35
